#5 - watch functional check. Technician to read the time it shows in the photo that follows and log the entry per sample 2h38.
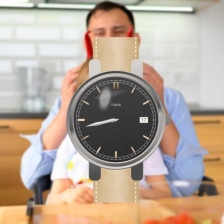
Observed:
8h43
